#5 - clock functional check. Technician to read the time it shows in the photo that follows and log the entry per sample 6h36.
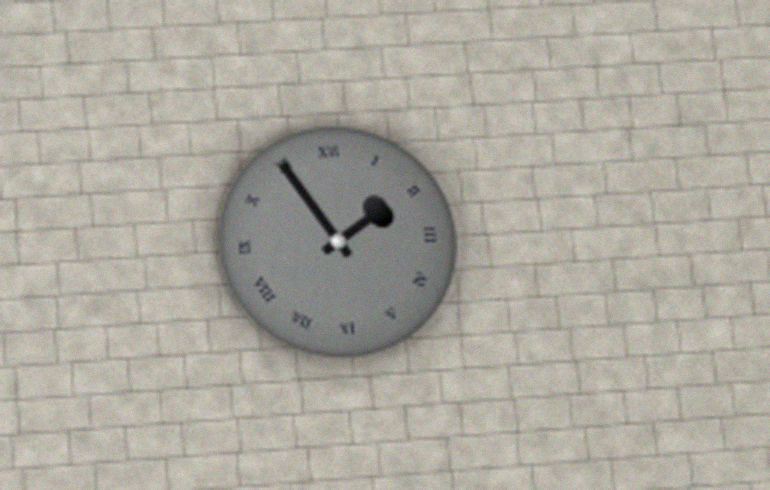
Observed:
1h55
